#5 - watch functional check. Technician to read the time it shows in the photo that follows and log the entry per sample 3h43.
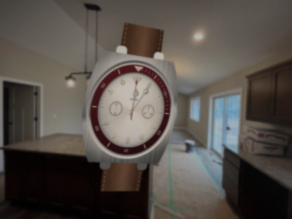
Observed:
12h05
